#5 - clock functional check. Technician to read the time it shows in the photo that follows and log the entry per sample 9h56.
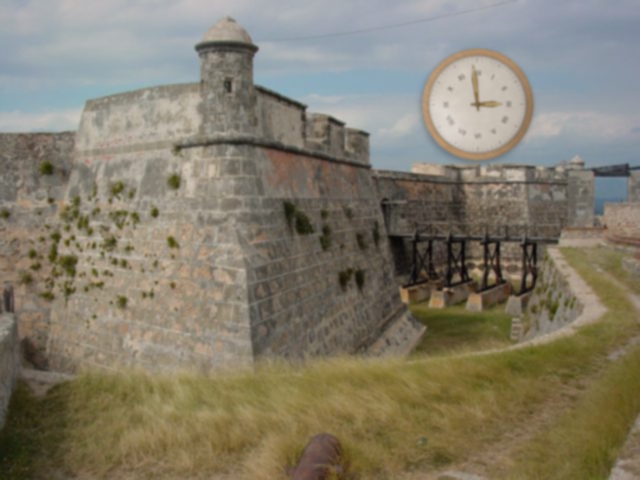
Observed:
2h59
